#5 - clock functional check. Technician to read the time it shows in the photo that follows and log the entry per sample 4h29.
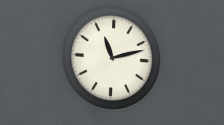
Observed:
11h12
